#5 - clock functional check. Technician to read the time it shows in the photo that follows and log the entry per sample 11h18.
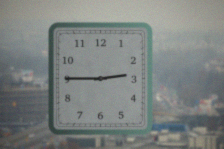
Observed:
2h45
